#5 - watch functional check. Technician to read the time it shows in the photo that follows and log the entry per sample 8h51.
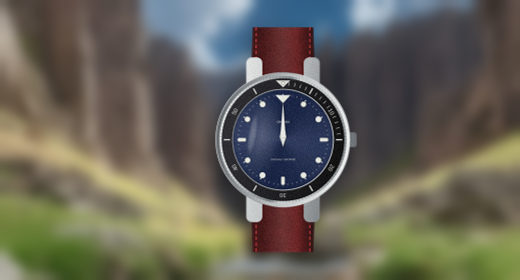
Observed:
12h00
